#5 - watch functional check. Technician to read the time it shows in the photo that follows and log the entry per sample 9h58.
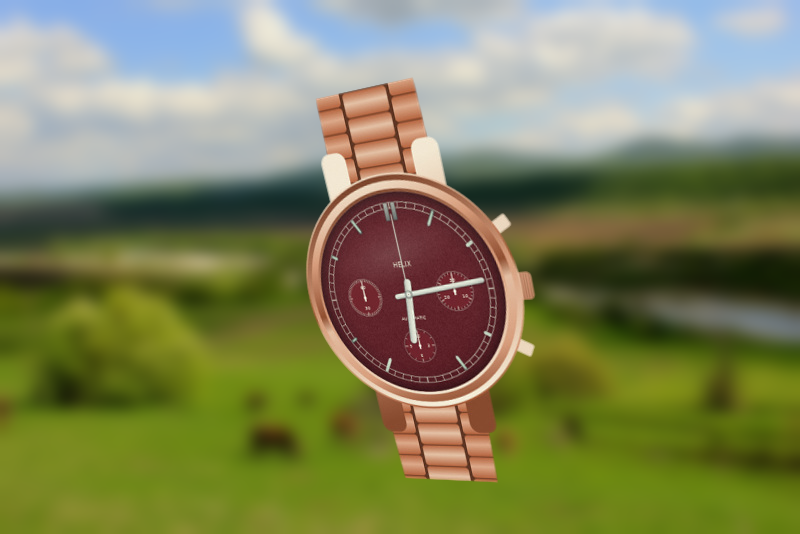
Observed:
6h14
